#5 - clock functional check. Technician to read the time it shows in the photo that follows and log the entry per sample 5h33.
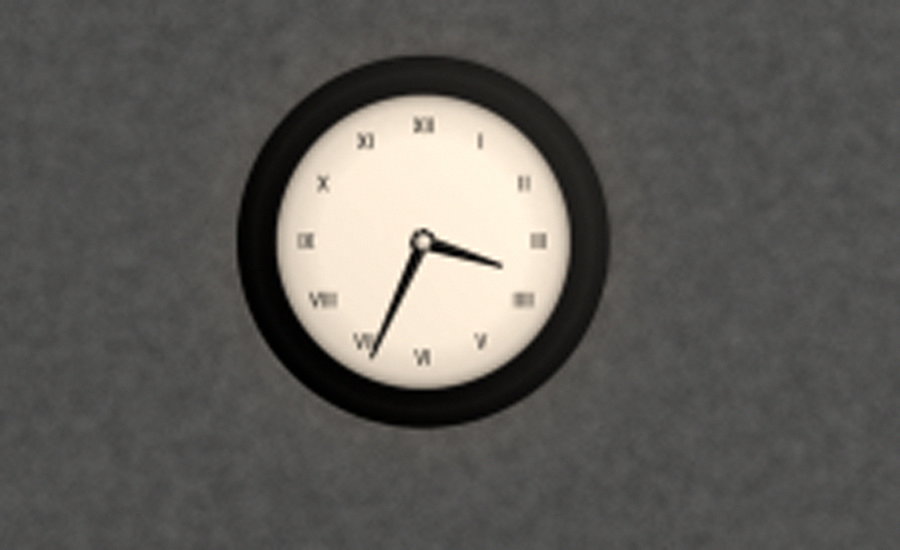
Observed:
3h34
